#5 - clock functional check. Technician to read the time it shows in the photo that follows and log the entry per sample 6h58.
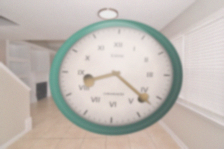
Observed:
8h22
